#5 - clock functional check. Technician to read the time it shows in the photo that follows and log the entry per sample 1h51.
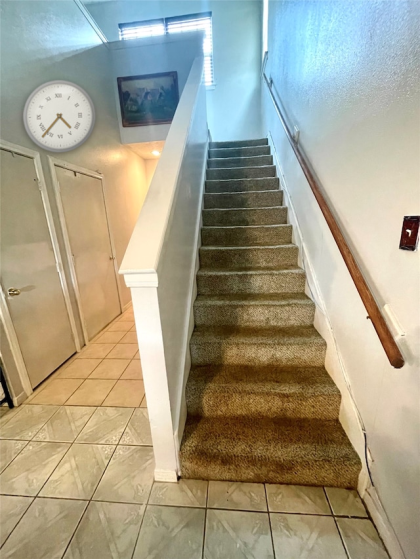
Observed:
4h37
